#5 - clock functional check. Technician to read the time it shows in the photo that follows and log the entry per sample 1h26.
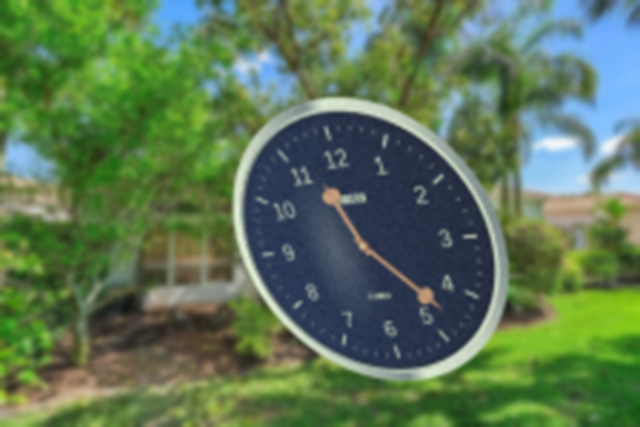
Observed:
11h23
